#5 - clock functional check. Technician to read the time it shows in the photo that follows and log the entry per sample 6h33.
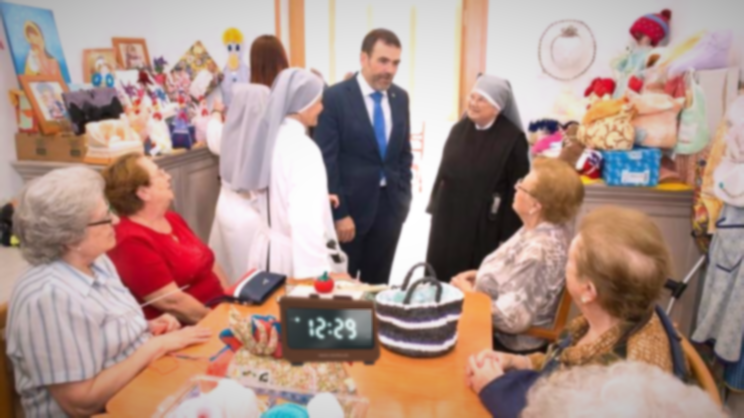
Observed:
12h29
